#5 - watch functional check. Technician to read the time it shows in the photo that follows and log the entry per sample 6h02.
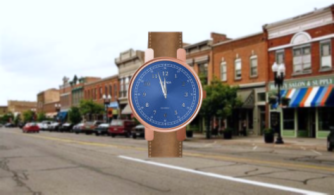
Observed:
11h57
